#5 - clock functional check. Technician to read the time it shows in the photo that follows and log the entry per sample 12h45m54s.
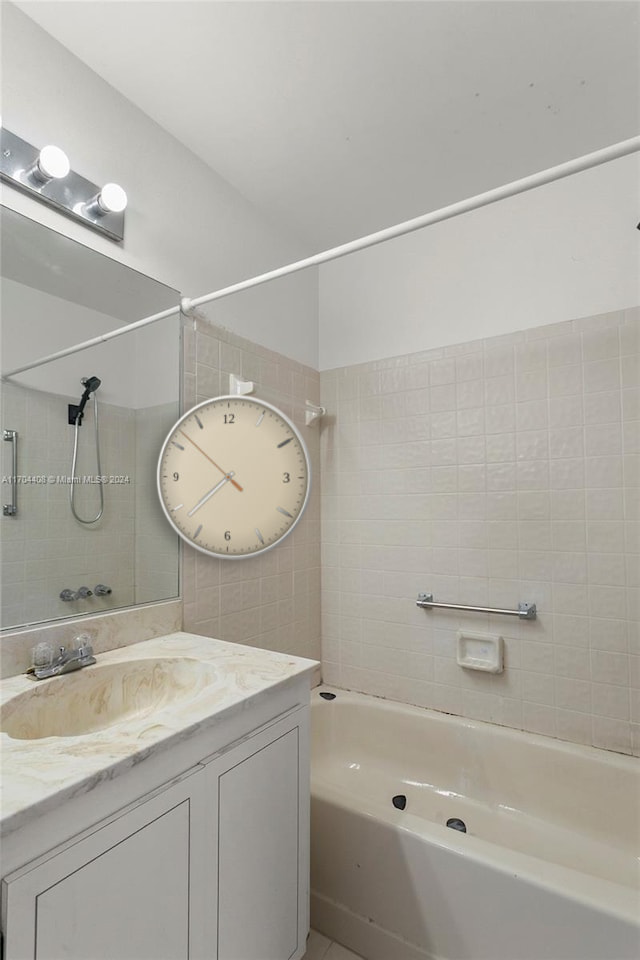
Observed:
7h37m52s
